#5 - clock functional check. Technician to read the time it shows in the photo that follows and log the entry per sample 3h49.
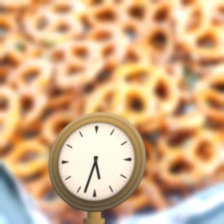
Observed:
5h33
